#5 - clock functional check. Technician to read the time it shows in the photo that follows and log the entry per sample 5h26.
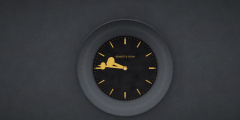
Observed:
9h46
